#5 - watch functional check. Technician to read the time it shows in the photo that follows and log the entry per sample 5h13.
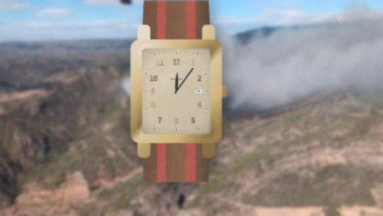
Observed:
12h06
